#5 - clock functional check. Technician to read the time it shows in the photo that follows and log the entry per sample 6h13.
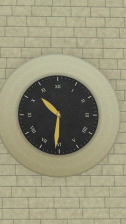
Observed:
10h31
